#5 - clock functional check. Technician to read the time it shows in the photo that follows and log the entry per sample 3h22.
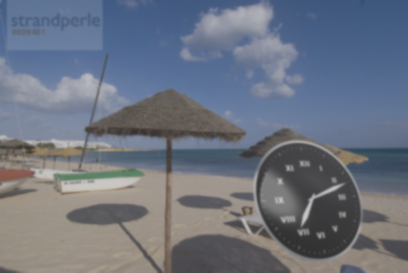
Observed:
7h12
